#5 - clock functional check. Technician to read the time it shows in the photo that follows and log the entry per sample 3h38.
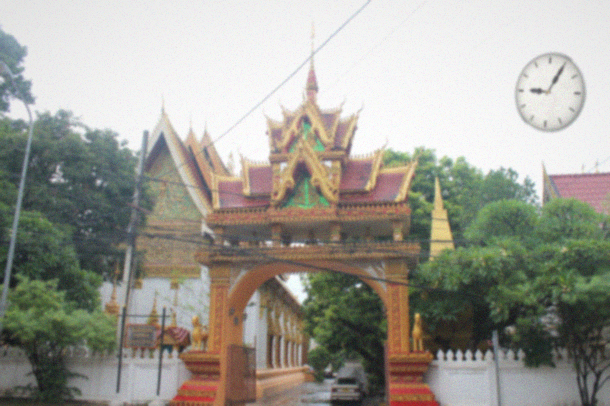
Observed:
9h05
